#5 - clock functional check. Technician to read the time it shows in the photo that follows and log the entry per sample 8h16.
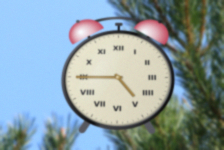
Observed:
4h45
